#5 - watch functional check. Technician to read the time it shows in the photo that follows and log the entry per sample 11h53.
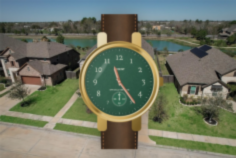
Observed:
11h24
